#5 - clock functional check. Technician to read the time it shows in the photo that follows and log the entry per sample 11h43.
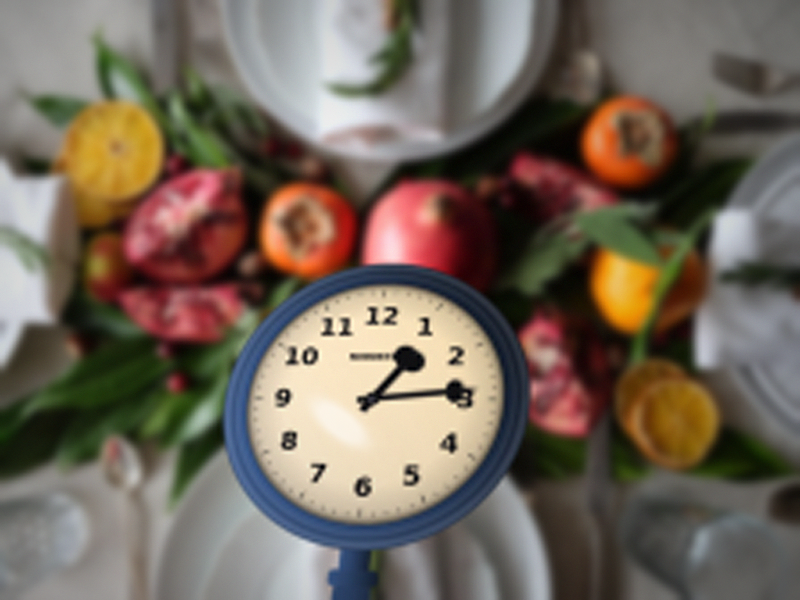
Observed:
1h14
